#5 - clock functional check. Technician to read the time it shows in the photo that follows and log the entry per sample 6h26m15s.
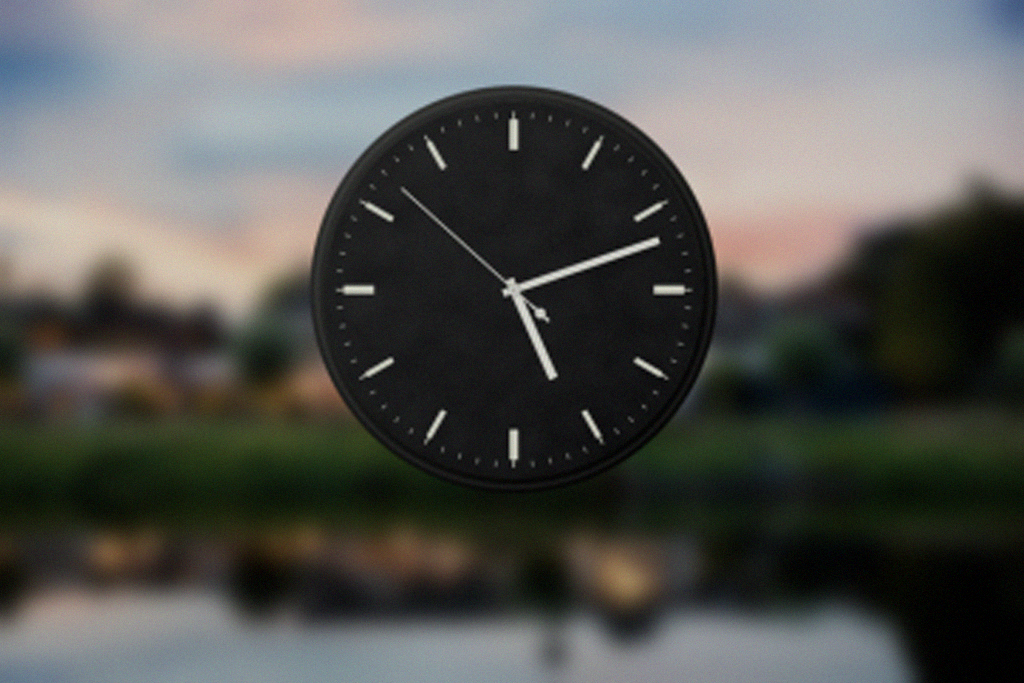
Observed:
5h11m52s
